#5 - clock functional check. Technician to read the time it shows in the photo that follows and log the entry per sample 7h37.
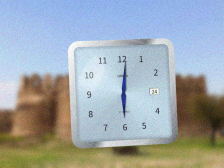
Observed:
6h01
